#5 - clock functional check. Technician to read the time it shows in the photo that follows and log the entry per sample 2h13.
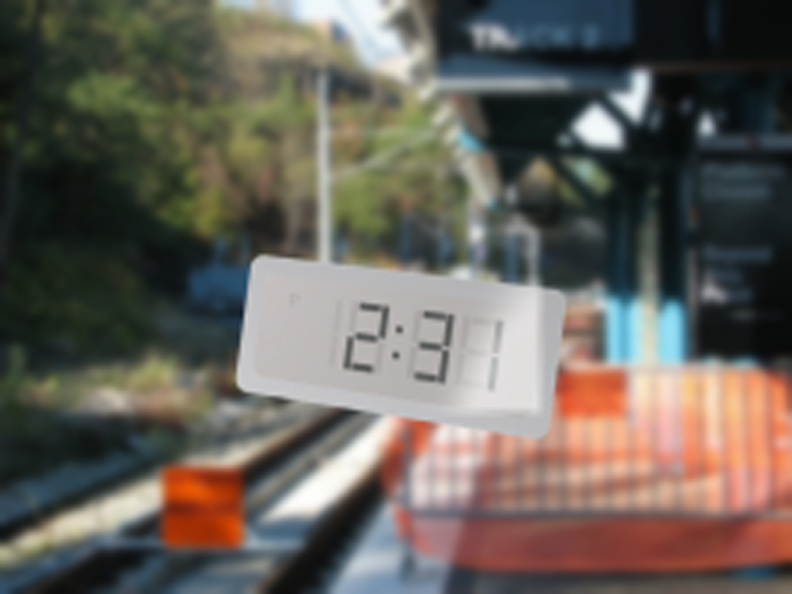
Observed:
2h31
